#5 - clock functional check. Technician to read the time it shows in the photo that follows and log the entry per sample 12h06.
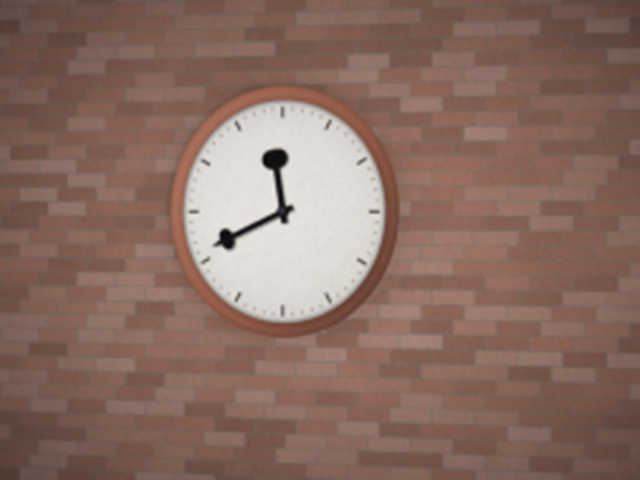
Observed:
11h41
